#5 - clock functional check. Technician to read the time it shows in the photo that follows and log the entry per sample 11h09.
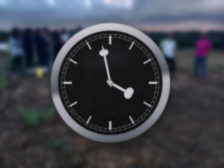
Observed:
3h58
